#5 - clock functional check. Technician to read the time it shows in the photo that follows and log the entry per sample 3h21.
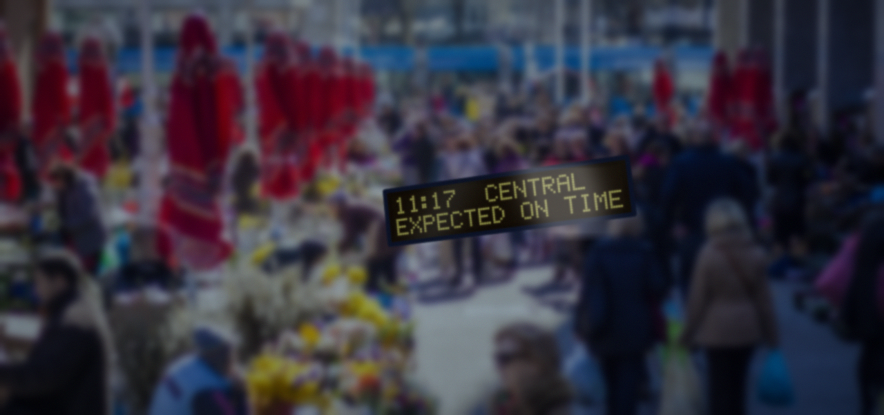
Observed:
11h17
